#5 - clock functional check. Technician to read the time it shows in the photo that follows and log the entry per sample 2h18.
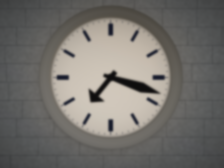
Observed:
7h18
